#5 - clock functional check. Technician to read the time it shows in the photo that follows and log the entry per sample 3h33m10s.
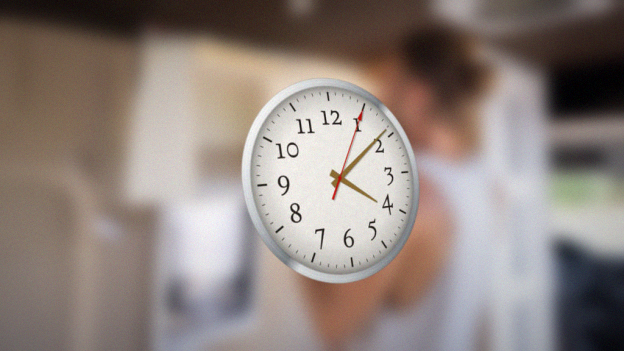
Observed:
4h09m05s
